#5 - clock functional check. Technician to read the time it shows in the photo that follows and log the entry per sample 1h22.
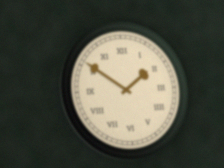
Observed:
1h51
